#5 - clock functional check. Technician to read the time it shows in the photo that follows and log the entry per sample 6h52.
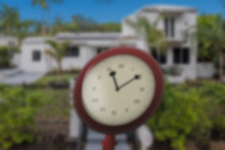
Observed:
11h09
